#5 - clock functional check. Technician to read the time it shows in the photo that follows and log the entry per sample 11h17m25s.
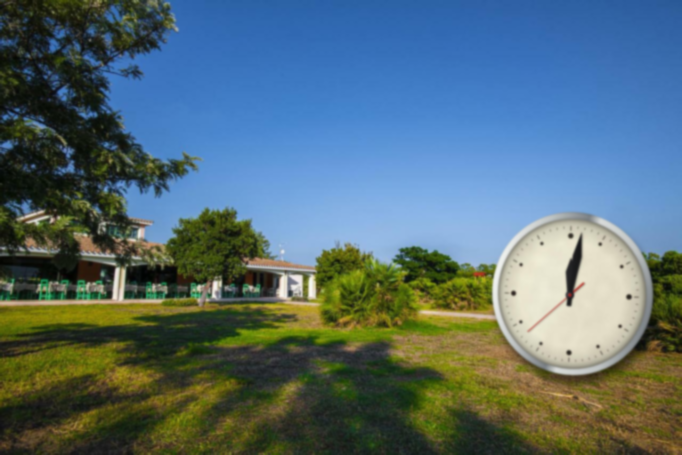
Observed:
12h01m38s
